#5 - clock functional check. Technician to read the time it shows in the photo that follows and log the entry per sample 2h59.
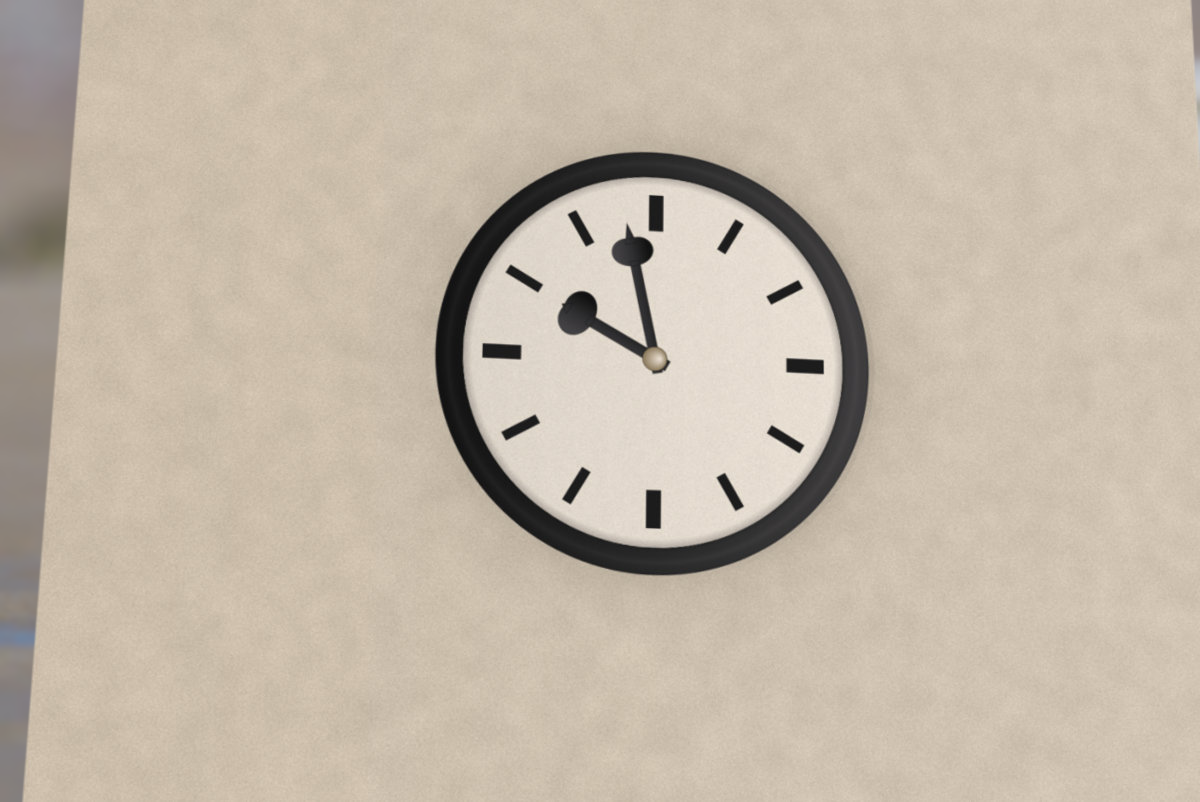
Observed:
9h58
